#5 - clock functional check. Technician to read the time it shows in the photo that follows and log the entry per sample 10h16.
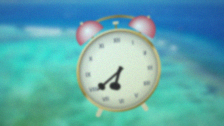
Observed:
6h39
